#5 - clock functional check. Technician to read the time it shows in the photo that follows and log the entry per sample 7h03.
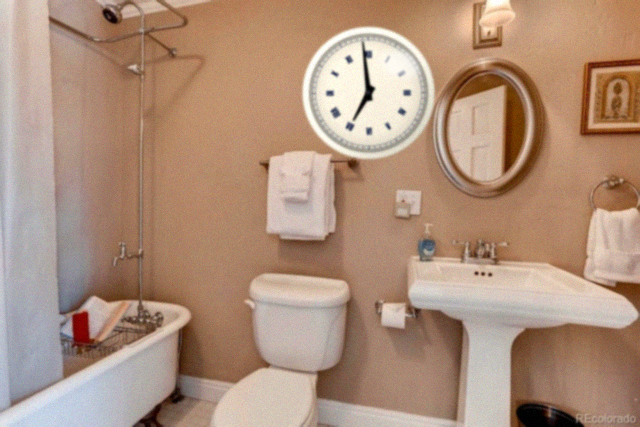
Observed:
6h59
